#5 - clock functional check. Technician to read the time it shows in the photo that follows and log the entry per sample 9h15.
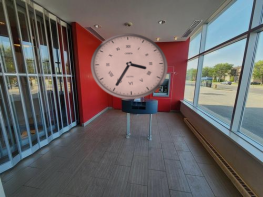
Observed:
3h35
